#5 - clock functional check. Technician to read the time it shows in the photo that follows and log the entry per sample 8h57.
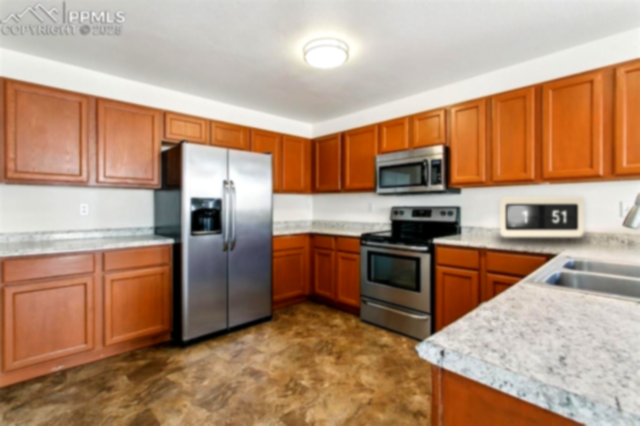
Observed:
1h51
